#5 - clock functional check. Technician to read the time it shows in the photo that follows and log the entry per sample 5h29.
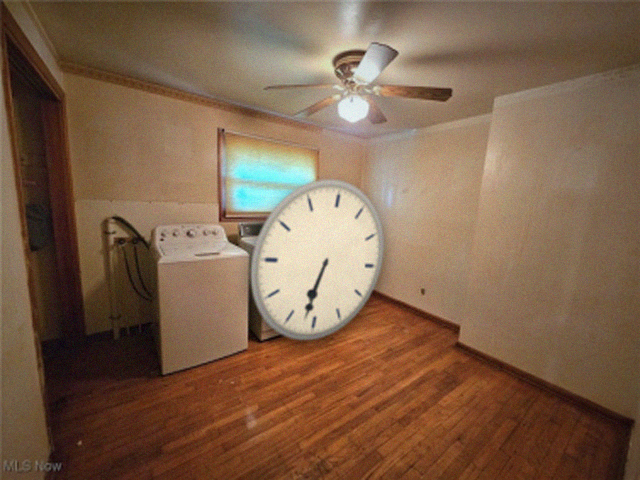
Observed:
6h32
